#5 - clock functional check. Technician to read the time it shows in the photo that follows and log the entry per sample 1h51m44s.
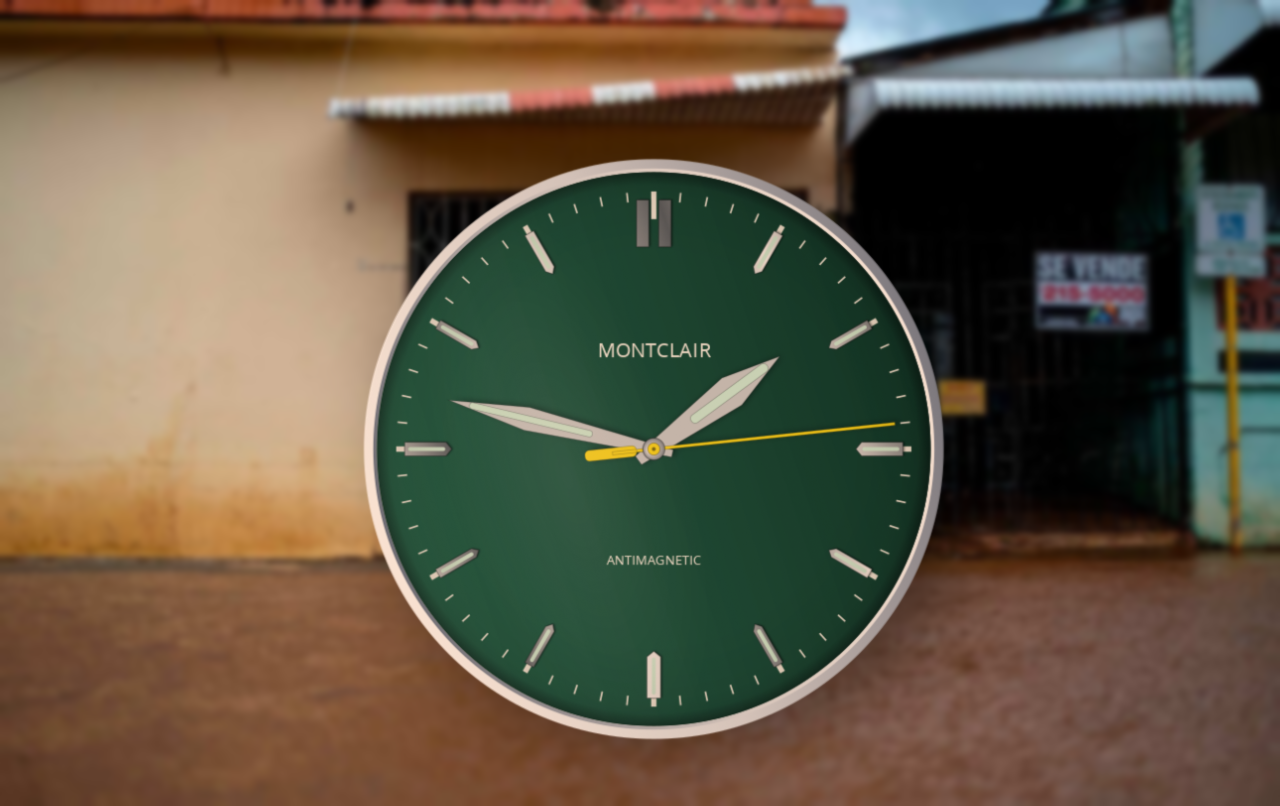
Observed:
1h47m14s
